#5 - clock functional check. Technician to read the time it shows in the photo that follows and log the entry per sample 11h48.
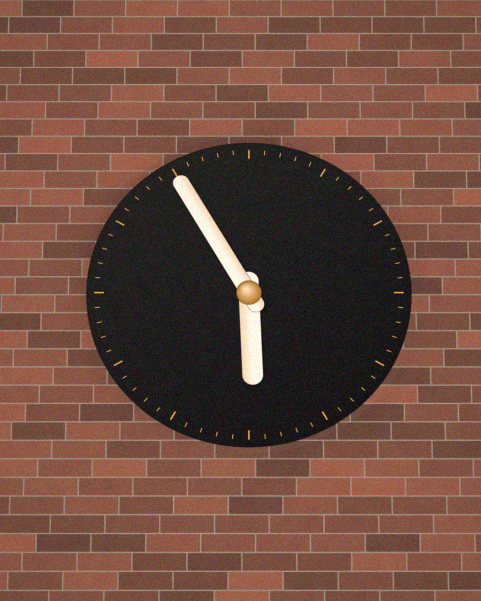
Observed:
5h55
